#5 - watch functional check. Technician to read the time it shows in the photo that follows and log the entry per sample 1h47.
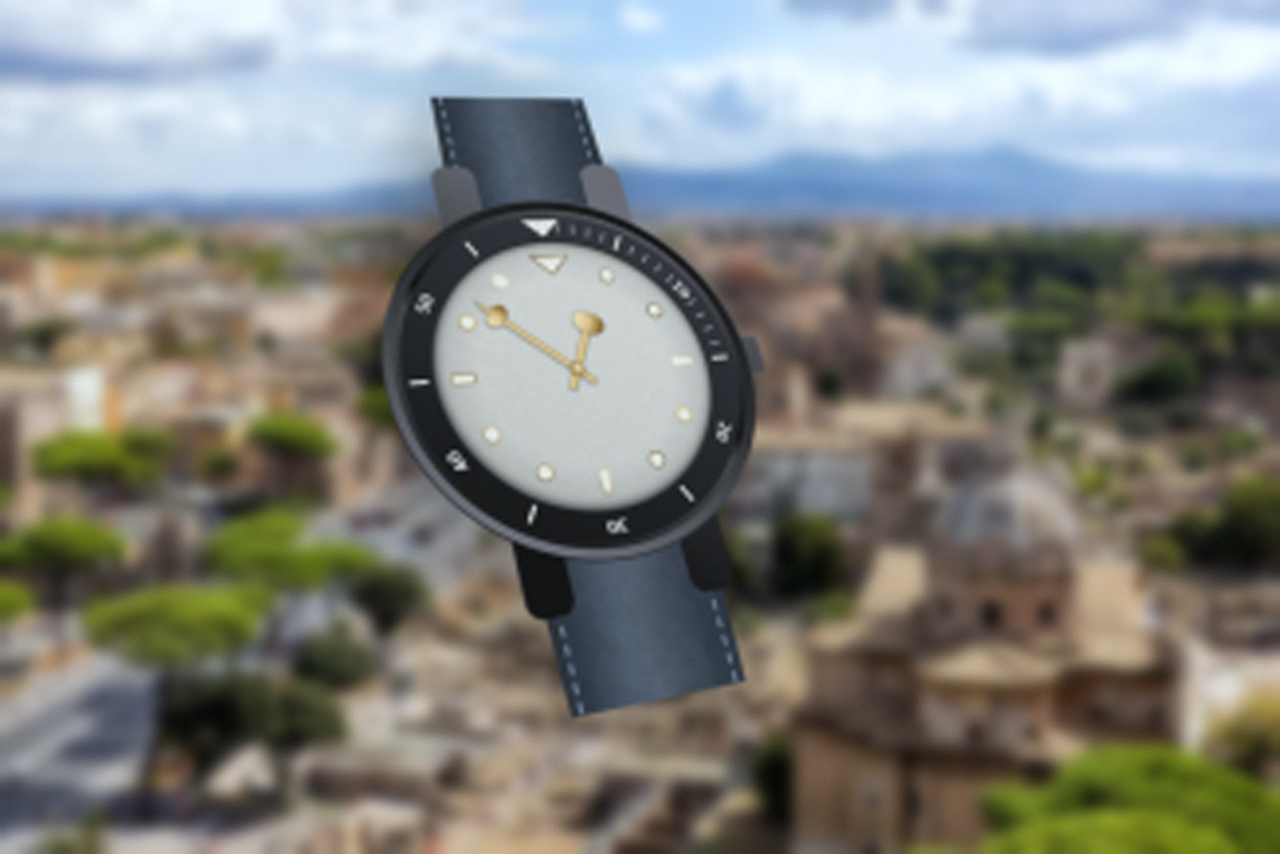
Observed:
12h52
